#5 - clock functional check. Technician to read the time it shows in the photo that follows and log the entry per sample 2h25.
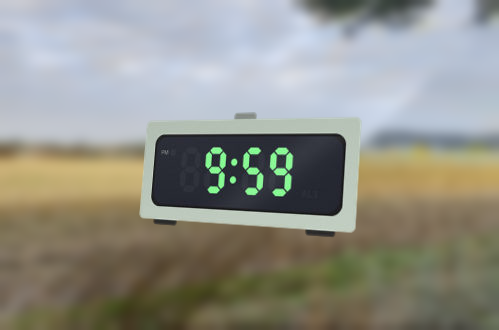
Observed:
9h59
